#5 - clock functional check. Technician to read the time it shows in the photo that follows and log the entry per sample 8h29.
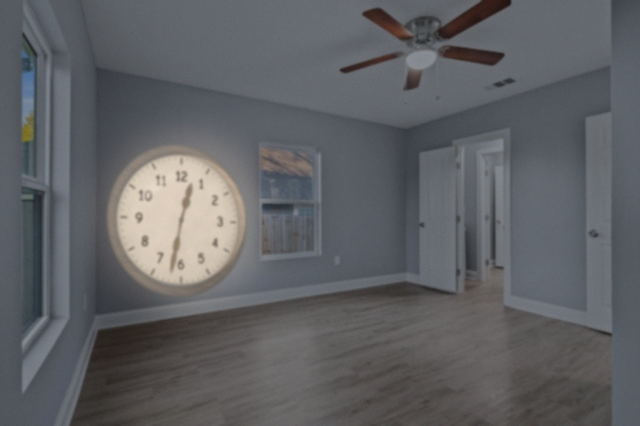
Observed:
12h32
